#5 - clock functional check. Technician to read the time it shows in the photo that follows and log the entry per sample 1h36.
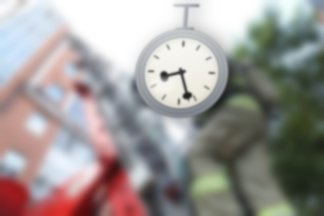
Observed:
8h27
